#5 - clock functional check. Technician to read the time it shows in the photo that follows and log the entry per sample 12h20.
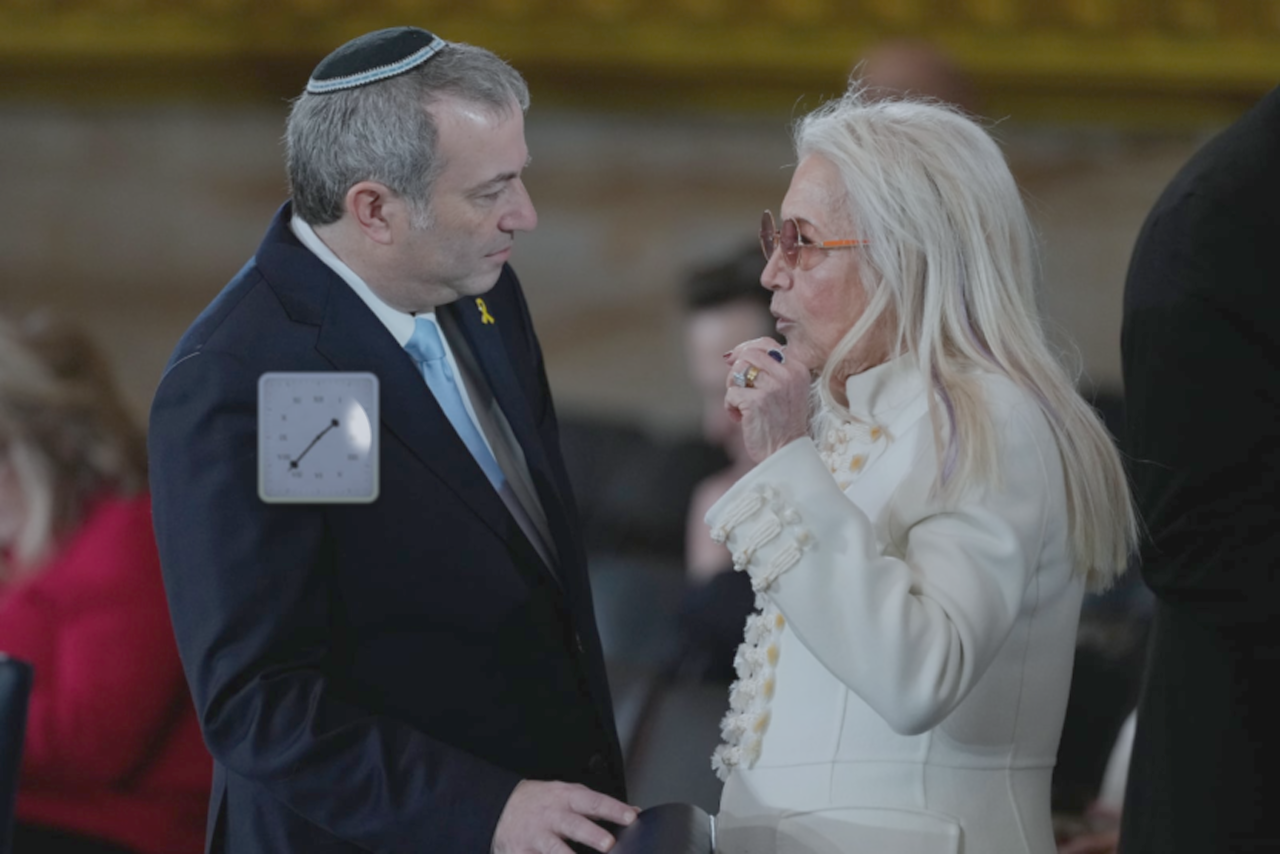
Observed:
1h37
